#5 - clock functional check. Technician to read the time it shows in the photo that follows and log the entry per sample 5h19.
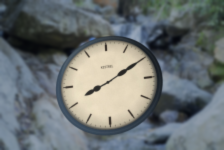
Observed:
8h10
